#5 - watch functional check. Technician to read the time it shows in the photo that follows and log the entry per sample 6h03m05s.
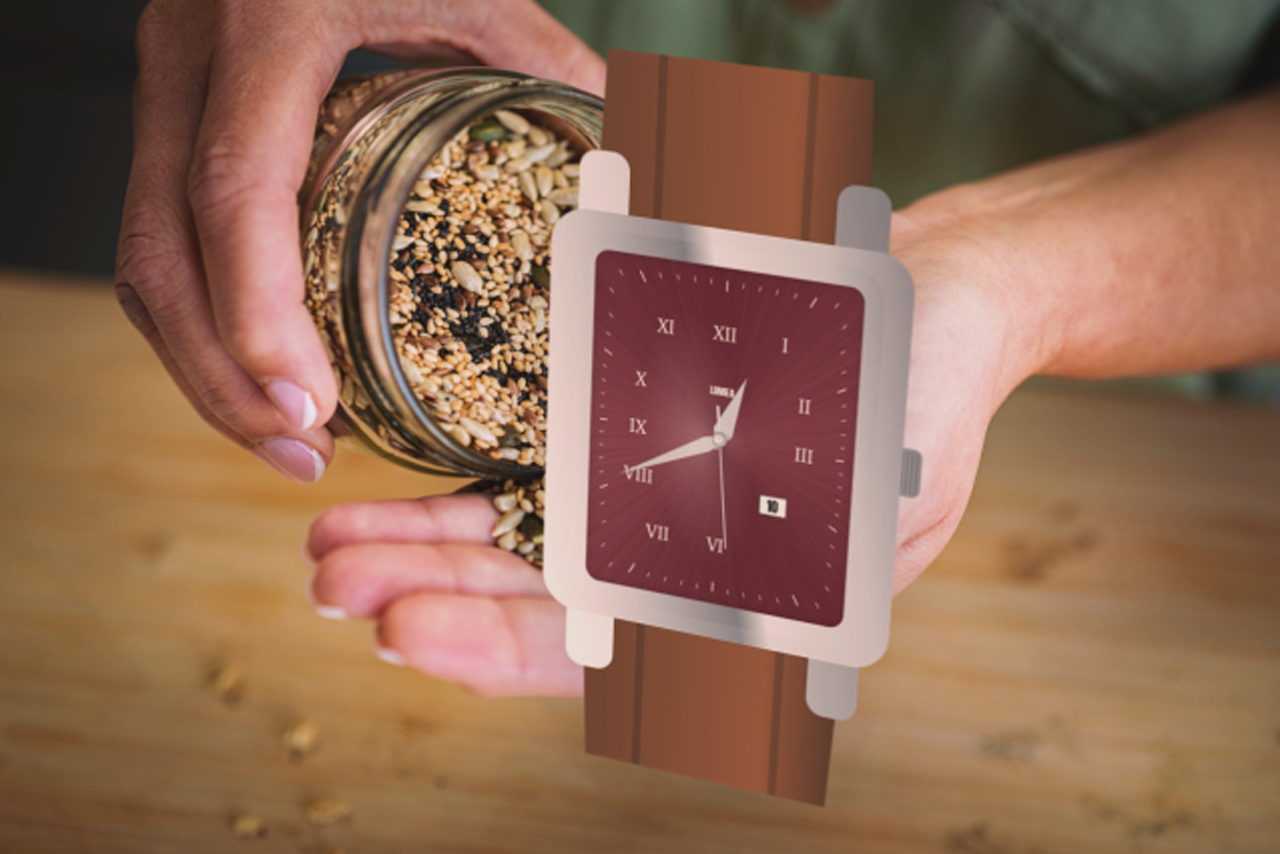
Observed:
12h40m29s
